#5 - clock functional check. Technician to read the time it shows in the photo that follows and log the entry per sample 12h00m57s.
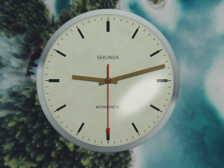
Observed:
9h12m30s
